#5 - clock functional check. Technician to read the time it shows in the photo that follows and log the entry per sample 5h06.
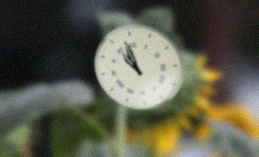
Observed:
10h58
